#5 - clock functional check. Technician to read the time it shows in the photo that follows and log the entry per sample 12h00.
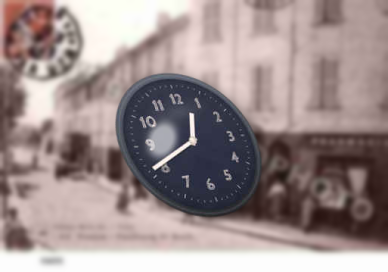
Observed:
12h41
